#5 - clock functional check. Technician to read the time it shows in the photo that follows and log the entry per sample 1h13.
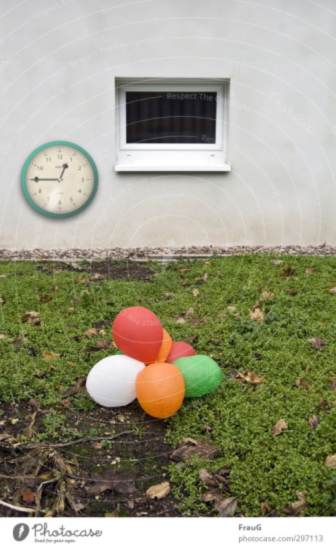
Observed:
12h45
